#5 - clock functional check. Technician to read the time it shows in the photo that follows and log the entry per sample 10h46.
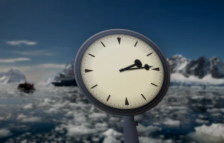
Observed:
2h14
